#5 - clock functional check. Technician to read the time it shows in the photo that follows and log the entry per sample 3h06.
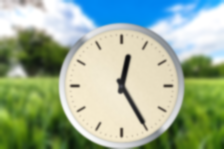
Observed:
12h25
